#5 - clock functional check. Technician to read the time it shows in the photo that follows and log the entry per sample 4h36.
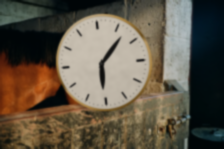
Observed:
6h07
